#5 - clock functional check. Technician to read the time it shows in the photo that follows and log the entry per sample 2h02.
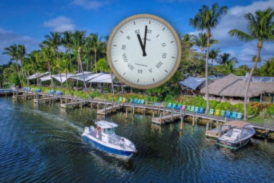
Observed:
10h59
